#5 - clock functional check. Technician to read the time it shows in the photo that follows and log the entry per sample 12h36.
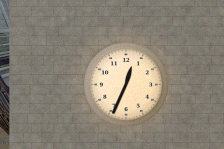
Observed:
12h34
